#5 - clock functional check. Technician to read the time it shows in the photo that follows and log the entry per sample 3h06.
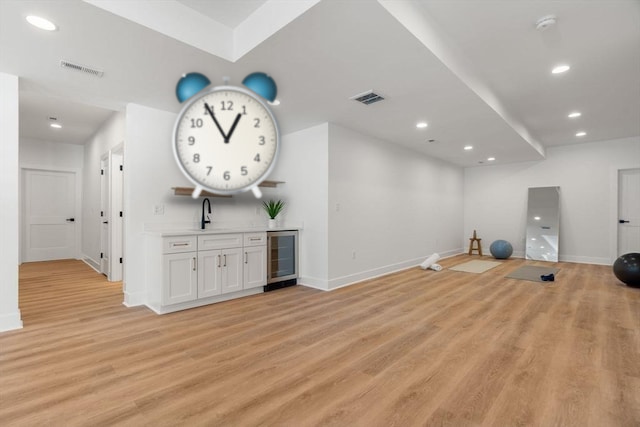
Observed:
12h55
